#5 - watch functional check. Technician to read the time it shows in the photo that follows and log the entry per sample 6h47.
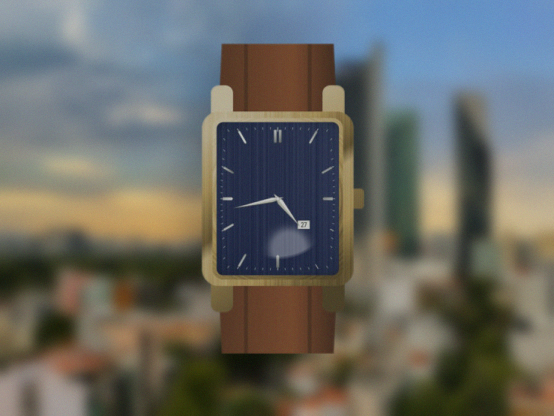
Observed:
4h43
